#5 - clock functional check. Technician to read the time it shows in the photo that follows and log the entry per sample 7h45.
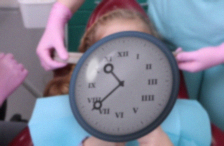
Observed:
10h38
